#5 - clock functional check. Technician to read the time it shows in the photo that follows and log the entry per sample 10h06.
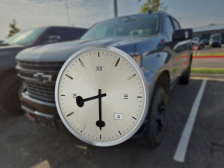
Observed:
8h30
